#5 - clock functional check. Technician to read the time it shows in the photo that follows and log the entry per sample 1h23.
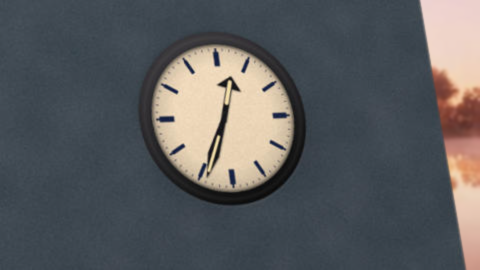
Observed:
12h34
